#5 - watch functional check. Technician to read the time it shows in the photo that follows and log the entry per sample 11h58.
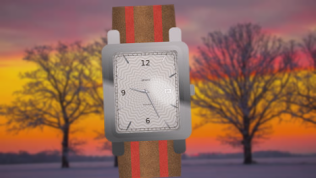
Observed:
9h26
